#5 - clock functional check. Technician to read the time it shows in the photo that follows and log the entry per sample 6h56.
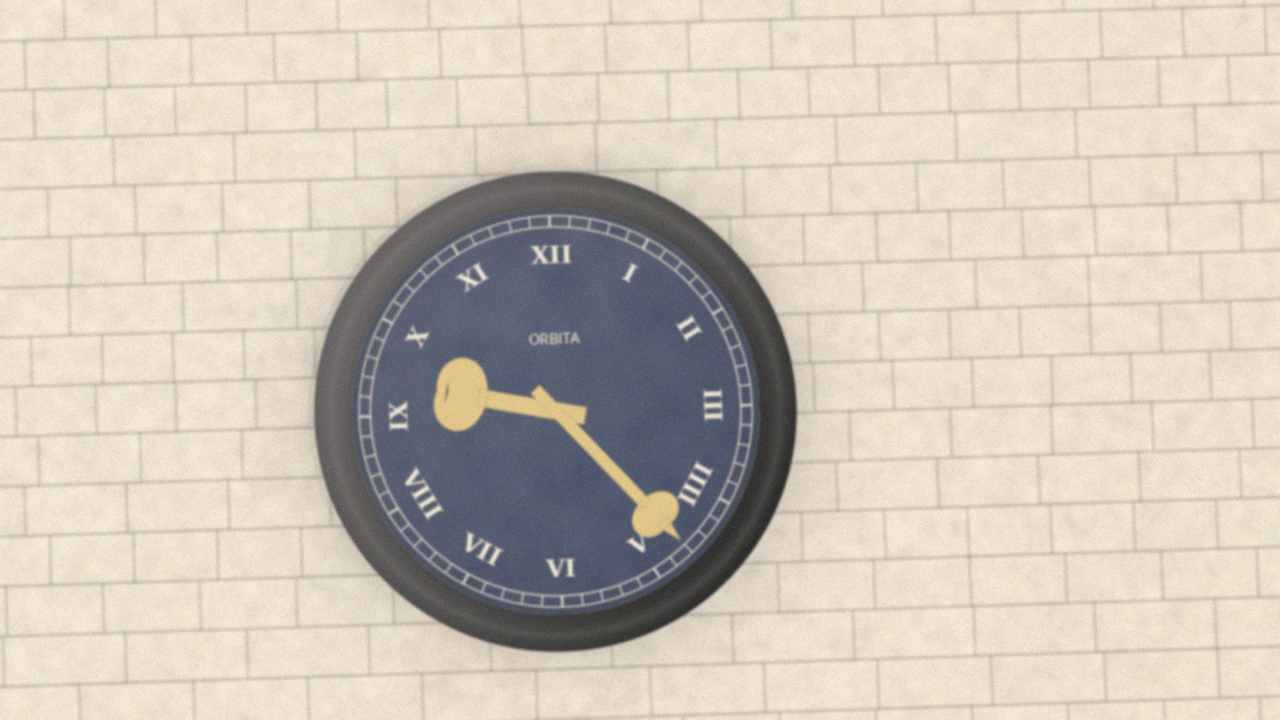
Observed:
9h23
